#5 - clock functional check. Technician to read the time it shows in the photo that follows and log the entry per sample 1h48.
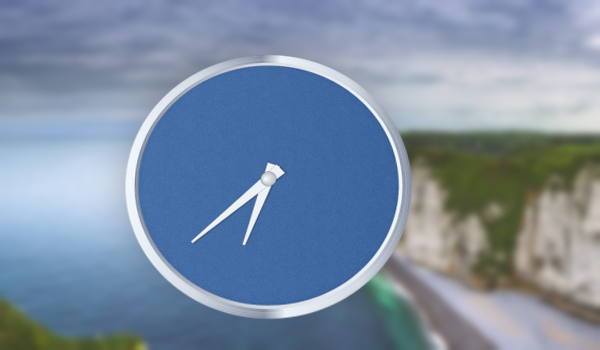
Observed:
6h38
